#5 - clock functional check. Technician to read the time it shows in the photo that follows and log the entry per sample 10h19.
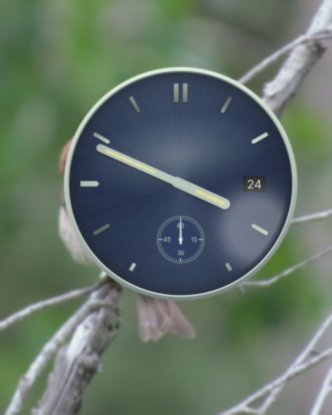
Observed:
3h49
